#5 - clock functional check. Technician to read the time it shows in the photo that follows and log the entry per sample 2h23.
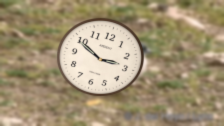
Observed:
2h49
